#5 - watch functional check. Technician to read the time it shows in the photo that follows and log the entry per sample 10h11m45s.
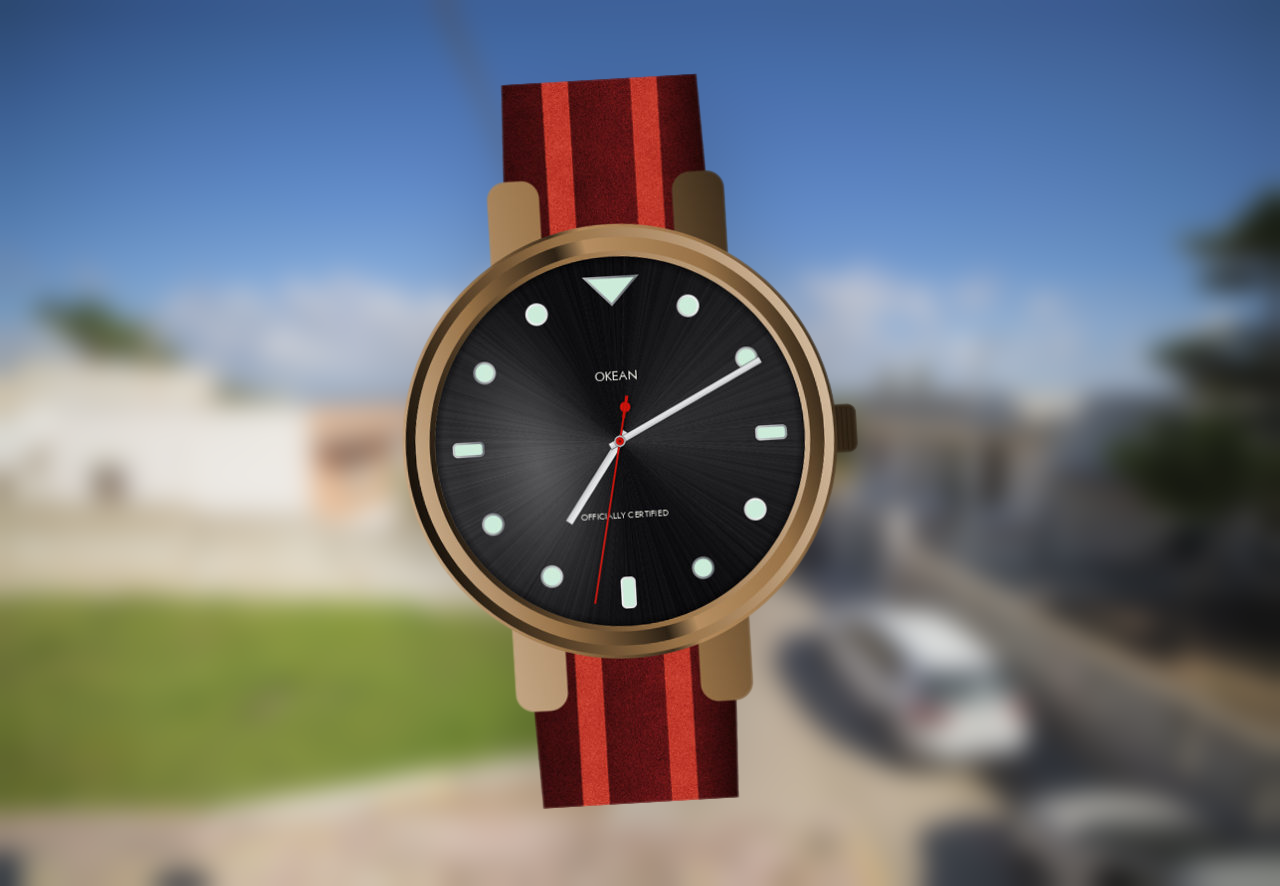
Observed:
7h10m32s
